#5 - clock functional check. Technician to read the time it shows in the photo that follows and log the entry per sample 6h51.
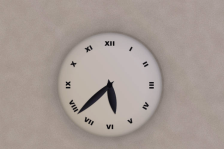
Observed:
5h38
